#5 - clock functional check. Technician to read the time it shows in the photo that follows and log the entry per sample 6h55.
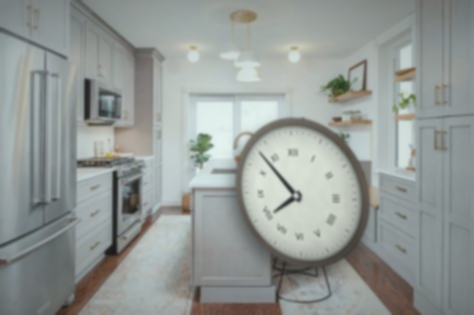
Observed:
7h53
